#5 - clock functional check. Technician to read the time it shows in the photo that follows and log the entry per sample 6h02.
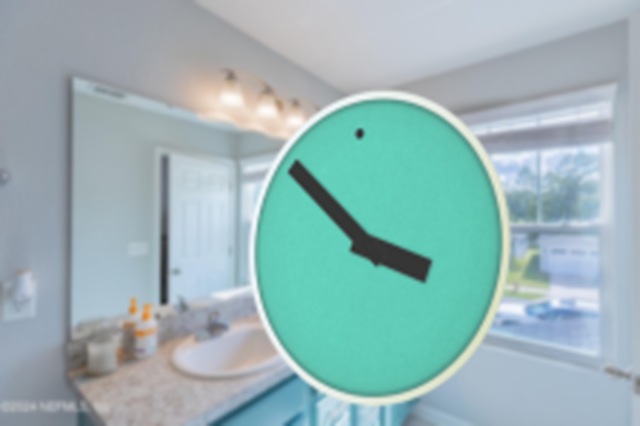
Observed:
3h53
